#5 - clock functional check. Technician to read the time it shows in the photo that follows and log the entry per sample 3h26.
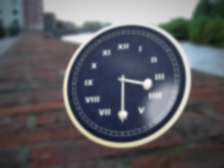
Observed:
3h30
